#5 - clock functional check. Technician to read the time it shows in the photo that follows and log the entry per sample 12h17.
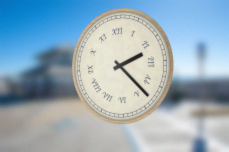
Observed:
2h23
